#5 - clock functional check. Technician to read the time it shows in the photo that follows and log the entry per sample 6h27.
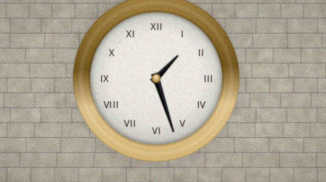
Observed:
1h27
